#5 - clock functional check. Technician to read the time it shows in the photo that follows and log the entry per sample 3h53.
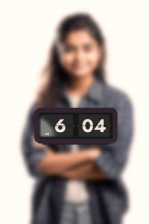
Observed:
6h04
